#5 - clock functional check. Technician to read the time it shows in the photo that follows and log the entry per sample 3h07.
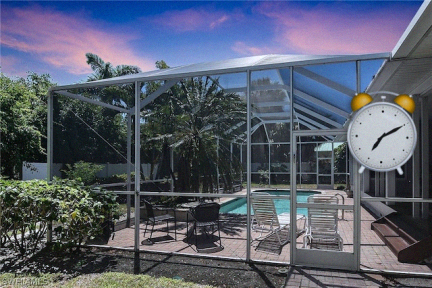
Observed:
7h10
